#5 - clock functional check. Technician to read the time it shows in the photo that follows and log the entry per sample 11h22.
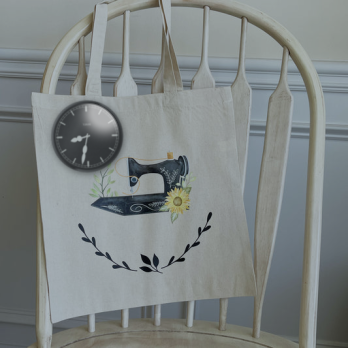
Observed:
8h32
